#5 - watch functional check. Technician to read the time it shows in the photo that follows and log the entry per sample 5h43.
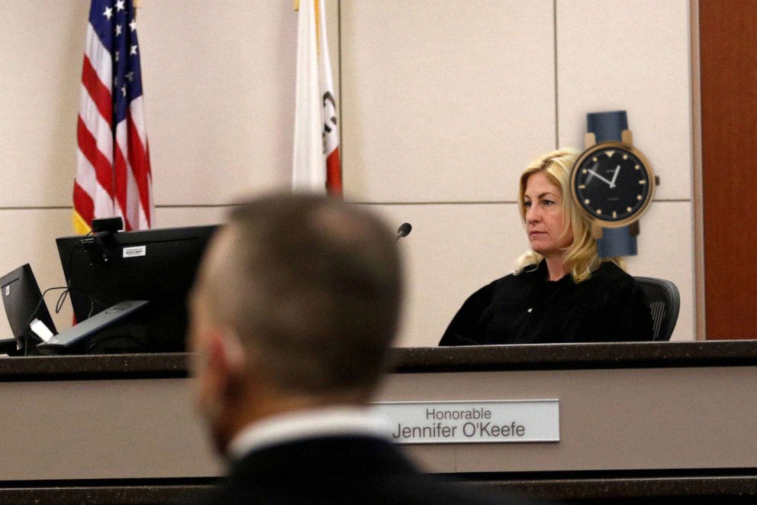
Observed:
12h51
